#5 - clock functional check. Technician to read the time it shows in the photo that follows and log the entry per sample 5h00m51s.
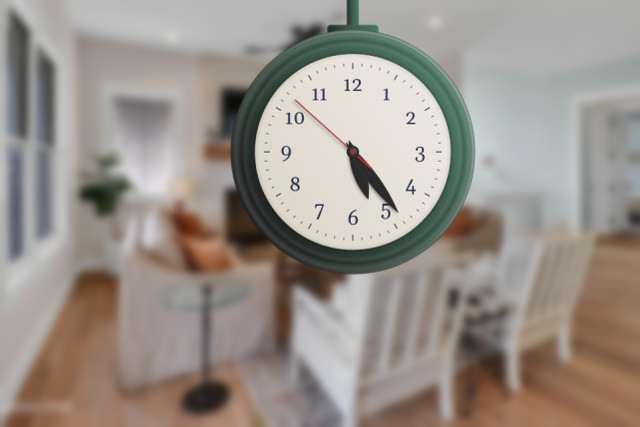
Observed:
5h23m52s
